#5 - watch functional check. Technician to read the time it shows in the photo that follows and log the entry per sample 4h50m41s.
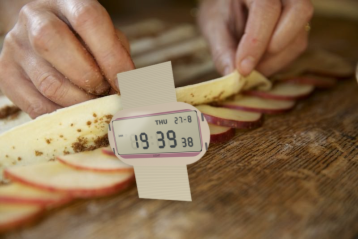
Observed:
19h39m38s
